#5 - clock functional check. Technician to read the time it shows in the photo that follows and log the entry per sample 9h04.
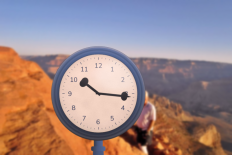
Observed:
10h16
